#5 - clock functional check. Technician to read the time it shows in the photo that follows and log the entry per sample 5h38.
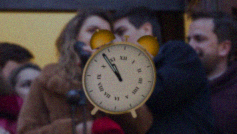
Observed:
10h53
